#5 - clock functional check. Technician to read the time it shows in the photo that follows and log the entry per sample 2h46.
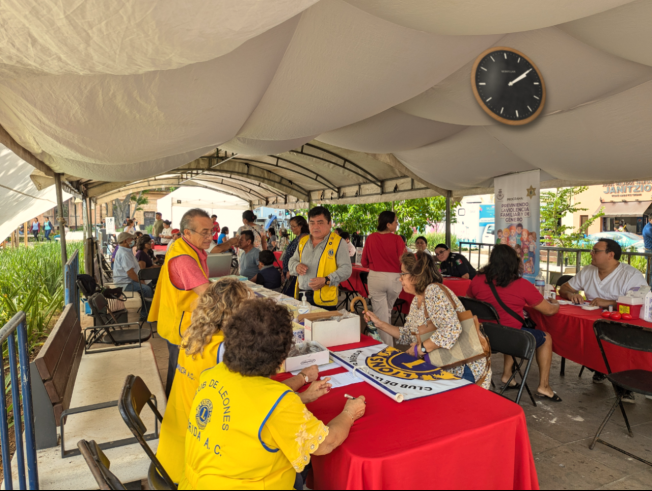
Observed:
2h10
